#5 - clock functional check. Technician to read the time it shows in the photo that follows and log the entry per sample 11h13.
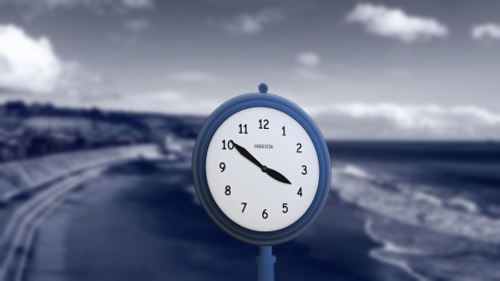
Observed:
3h51
